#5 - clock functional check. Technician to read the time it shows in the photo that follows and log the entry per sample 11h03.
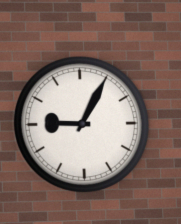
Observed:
9h05
